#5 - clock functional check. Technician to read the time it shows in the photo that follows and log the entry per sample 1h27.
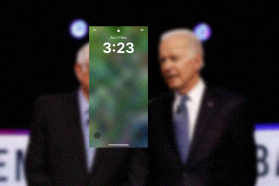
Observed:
3h23
